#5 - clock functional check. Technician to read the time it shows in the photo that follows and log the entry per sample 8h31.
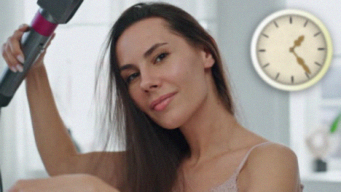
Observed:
1h24
